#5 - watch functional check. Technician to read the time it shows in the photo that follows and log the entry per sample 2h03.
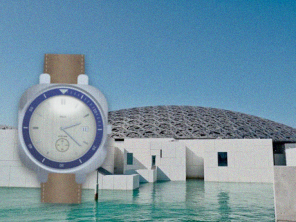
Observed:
2h22
